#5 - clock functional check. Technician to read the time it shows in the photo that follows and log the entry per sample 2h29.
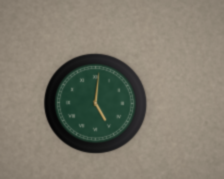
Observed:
5h01
